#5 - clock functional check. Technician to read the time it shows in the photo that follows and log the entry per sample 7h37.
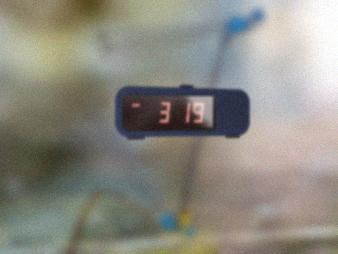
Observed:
3h19
